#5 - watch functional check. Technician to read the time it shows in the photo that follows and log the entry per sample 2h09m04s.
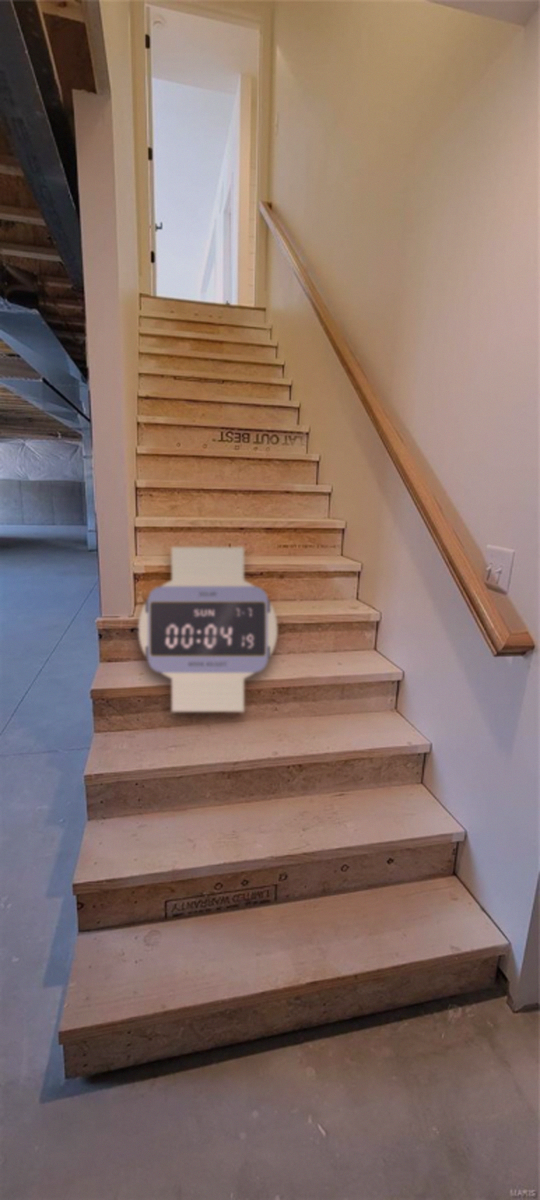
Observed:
0h04m19s
